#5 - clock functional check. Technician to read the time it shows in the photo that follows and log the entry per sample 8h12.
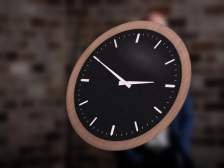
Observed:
2h50
